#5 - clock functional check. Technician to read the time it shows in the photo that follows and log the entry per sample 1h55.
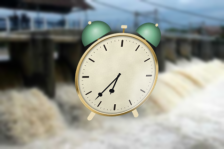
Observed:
6h37
